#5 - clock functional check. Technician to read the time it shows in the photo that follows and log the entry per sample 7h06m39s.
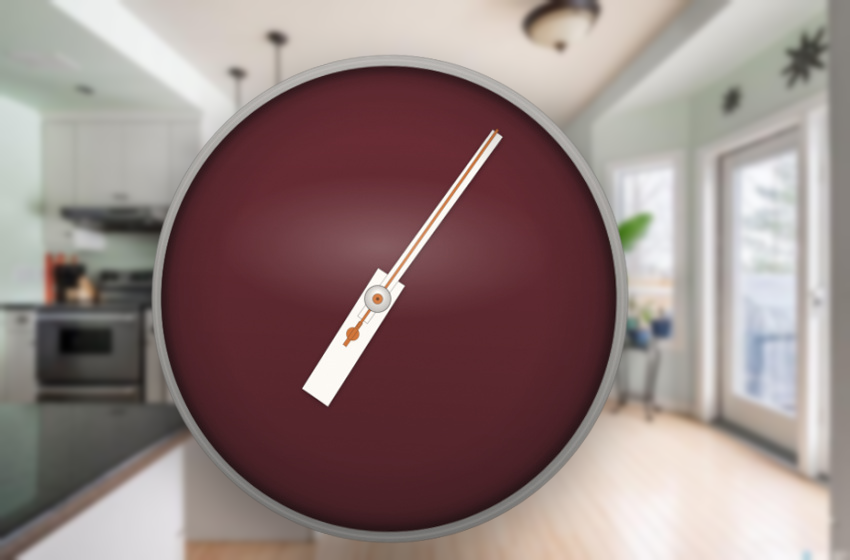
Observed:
7h06m06s
